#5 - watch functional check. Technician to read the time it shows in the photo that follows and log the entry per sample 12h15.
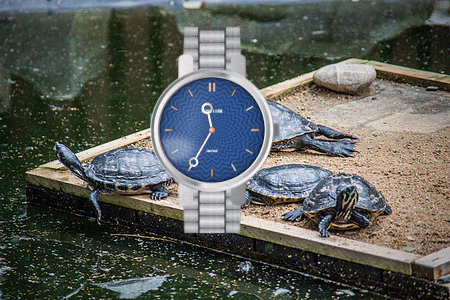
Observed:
11h35
